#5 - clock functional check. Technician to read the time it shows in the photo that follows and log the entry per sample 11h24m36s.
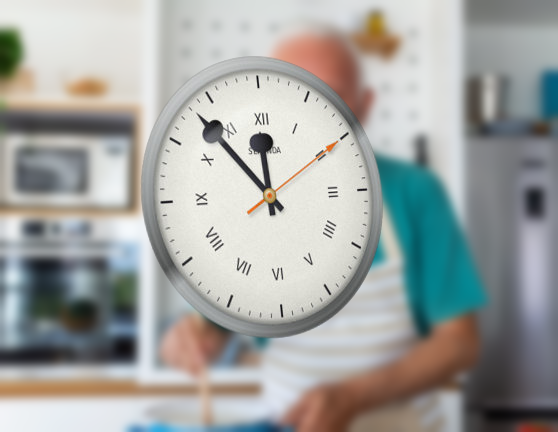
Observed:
11h53m10s
